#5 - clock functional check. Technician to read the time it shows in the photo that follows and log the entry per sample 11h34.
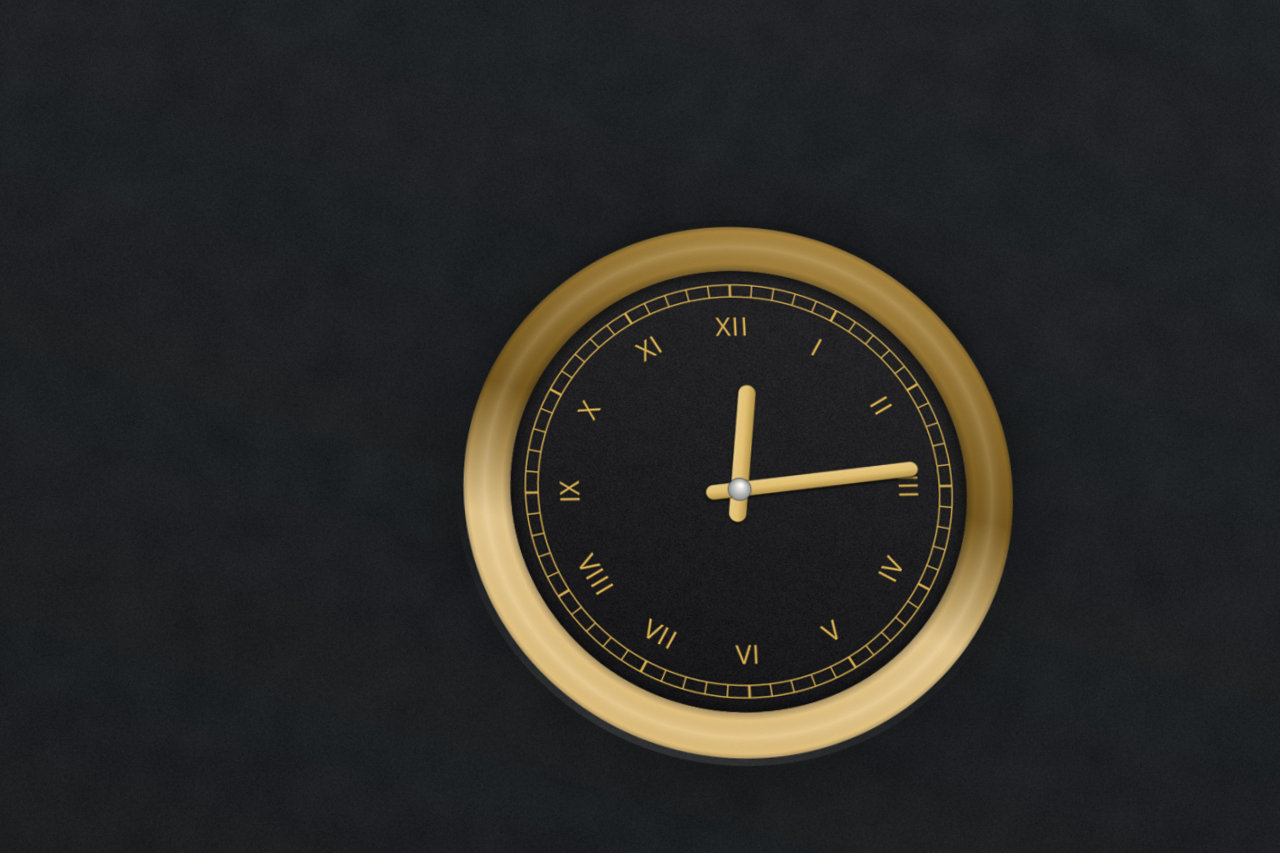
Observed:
12h14
